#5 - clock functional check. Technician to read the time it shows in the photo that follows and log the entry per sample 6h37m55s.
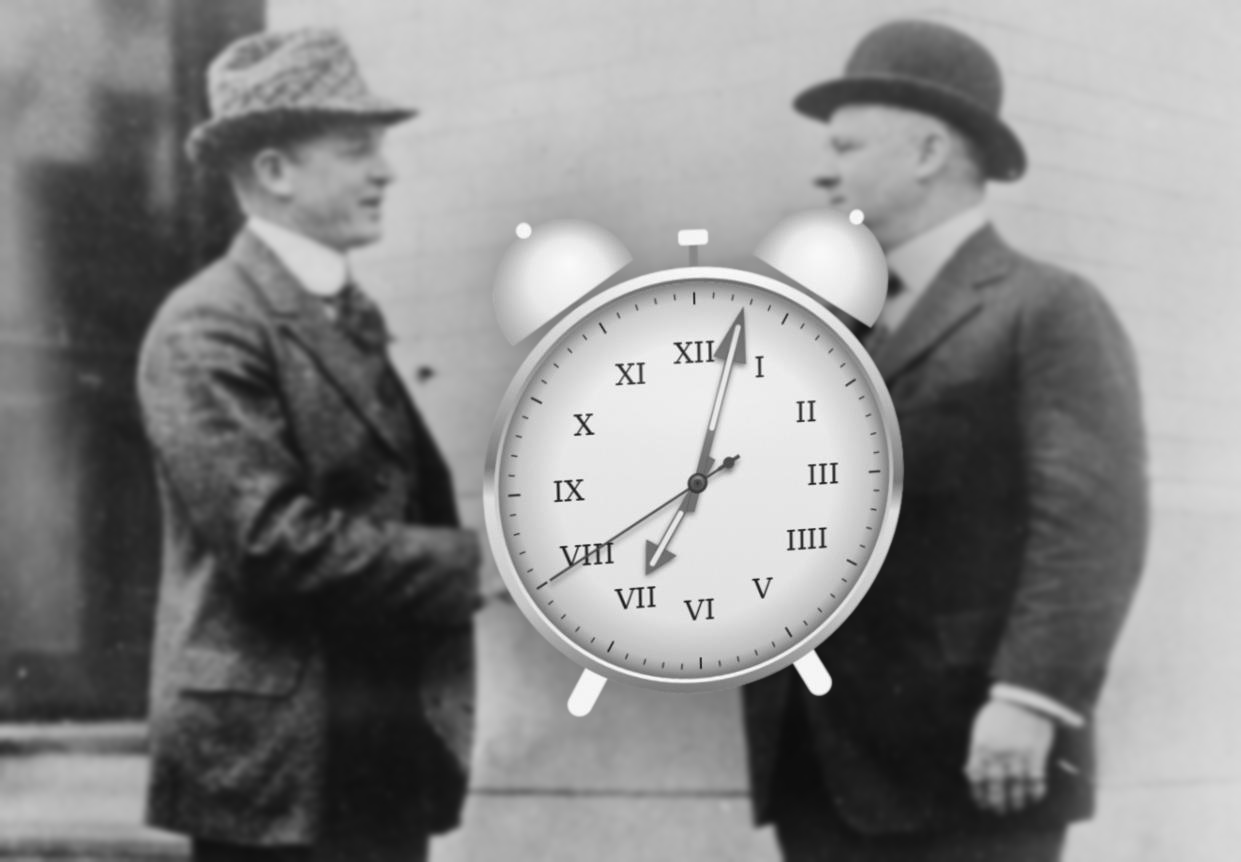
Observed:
7h02m40s
